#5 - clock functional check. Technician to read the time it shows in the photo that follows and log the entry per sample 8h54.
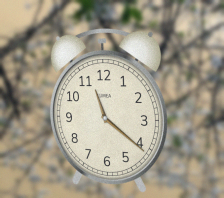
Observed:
11h21
